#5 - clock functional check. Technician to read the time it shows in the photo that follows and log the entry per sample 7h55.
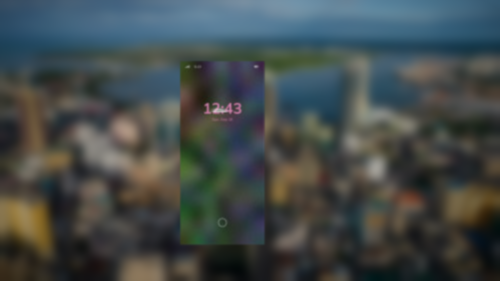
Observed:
12h43
